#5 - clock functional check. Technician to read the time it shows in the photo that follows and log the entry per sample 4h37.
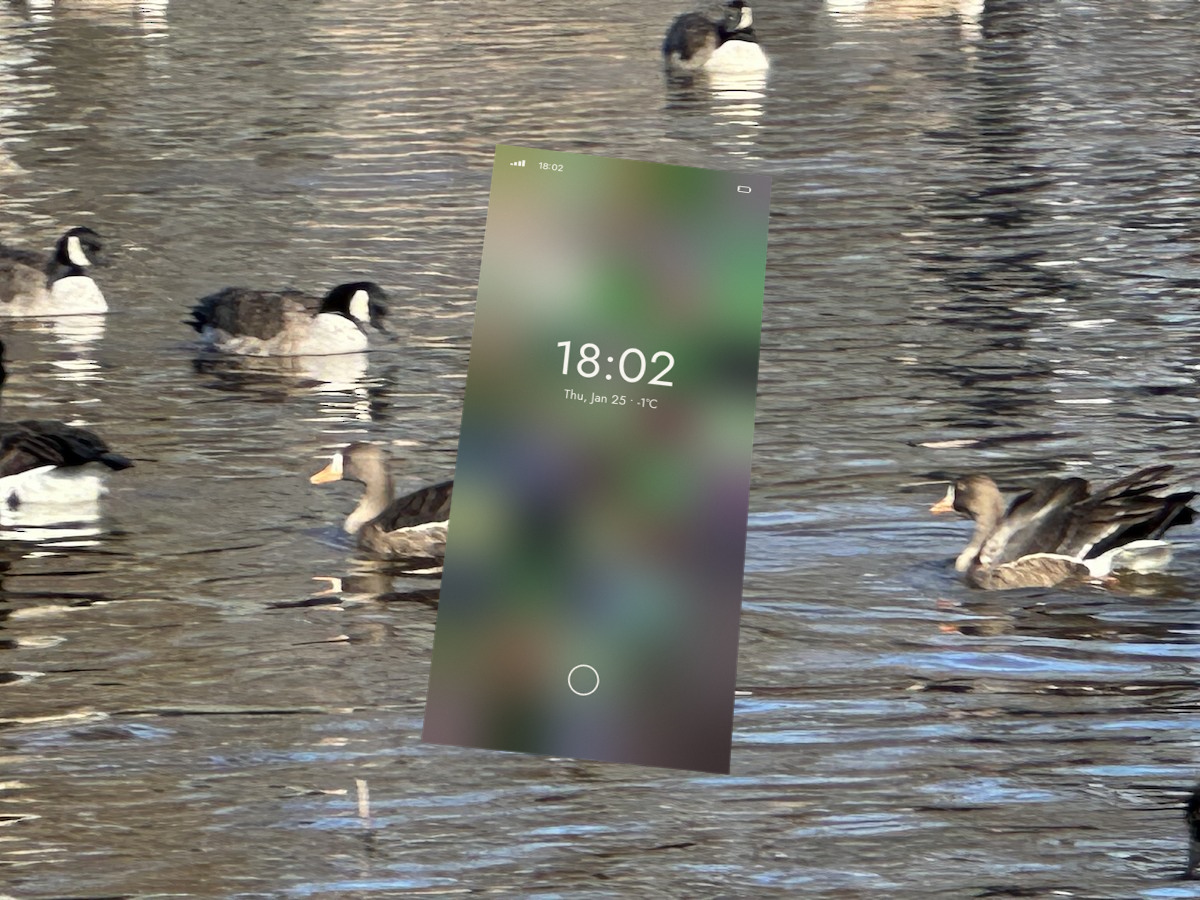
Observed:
18h02
